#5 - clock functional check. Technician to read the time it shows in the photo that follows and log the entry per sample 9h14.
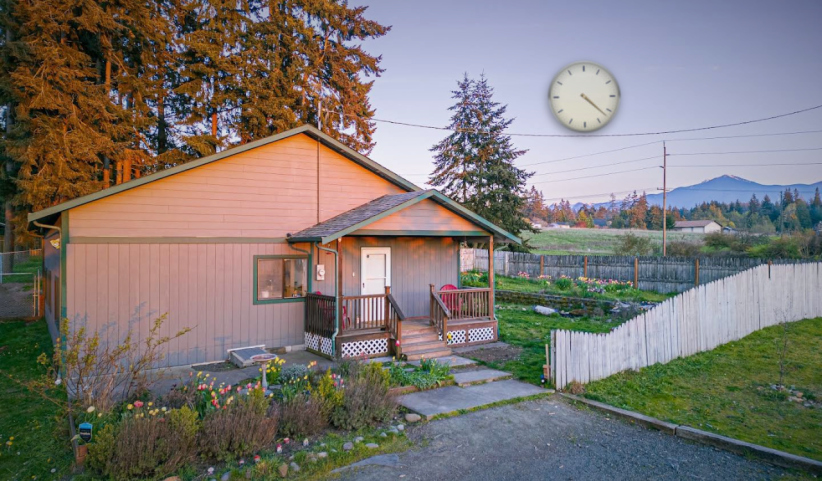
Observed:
4h22
